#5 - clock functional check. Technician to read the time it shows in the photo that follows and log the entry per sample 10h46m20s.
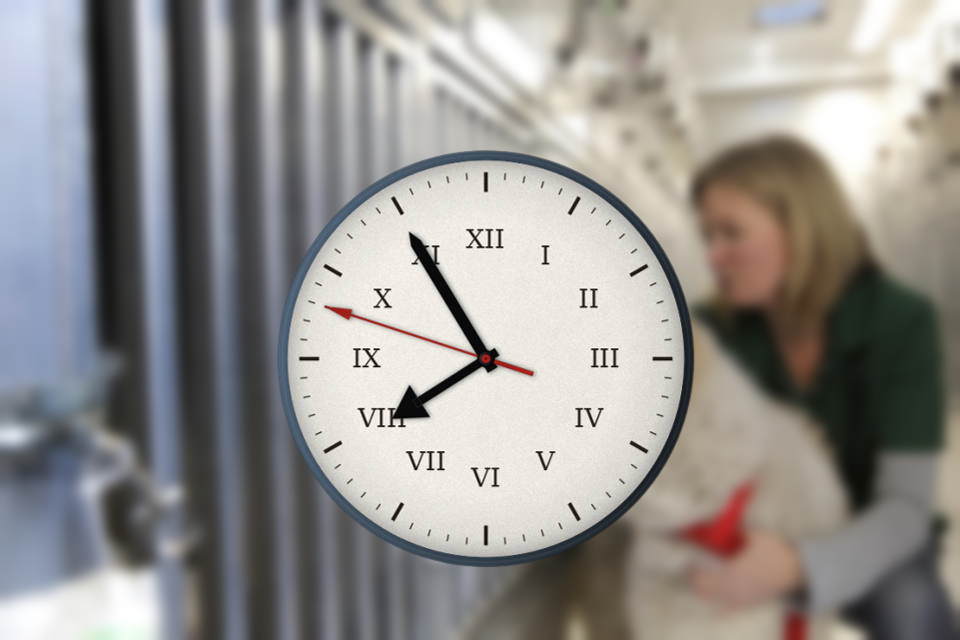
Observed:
7h54m48s
